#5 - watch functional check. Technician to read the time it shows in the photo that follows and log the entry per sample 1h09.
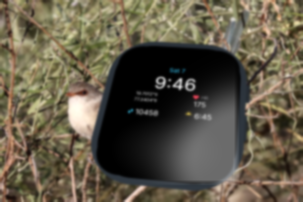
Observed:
9h46
